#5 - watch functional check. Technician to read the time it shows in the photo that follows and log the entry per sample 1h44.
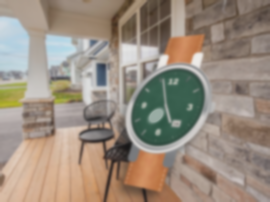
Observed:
4h56
